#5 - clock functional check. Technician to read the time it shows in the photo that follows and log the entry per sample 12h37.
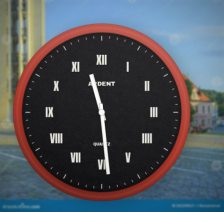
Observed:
11h29
